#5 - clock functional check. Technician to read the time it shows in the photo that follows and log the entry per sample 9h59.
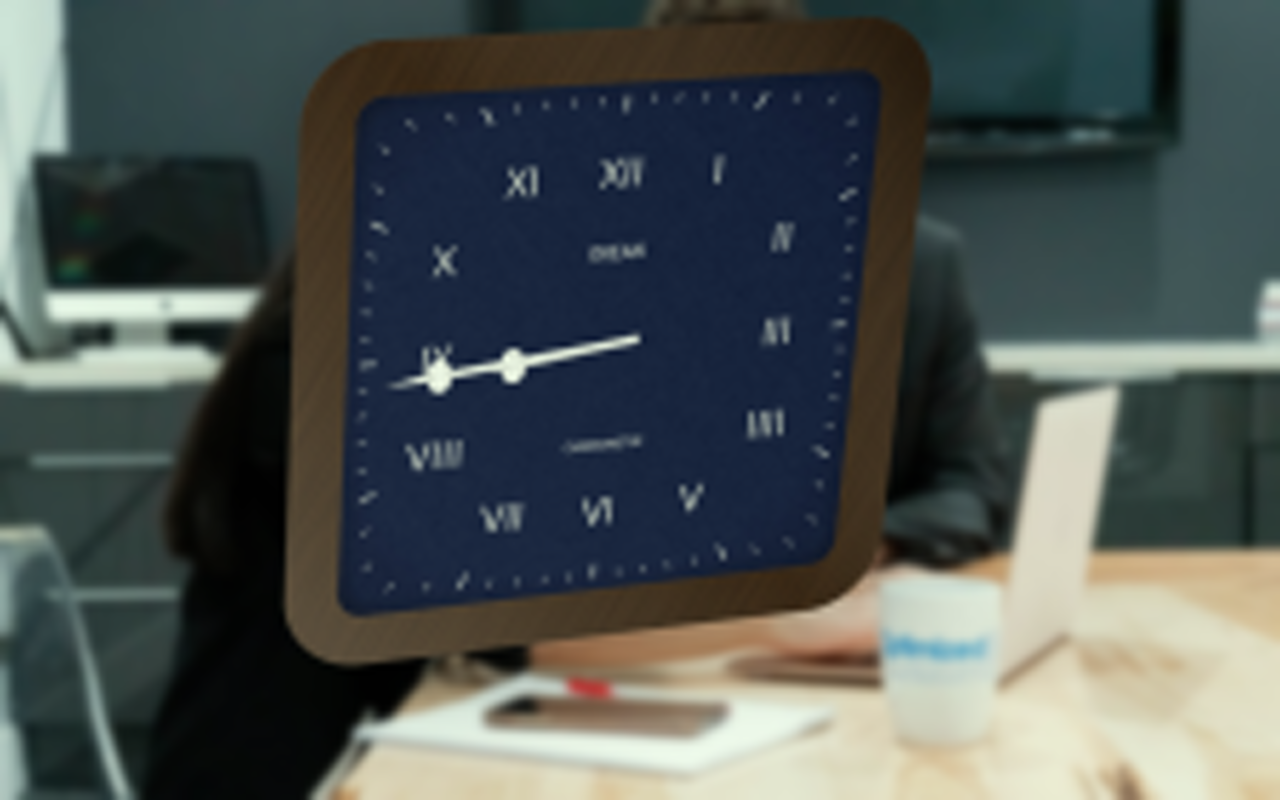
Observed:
8h44
